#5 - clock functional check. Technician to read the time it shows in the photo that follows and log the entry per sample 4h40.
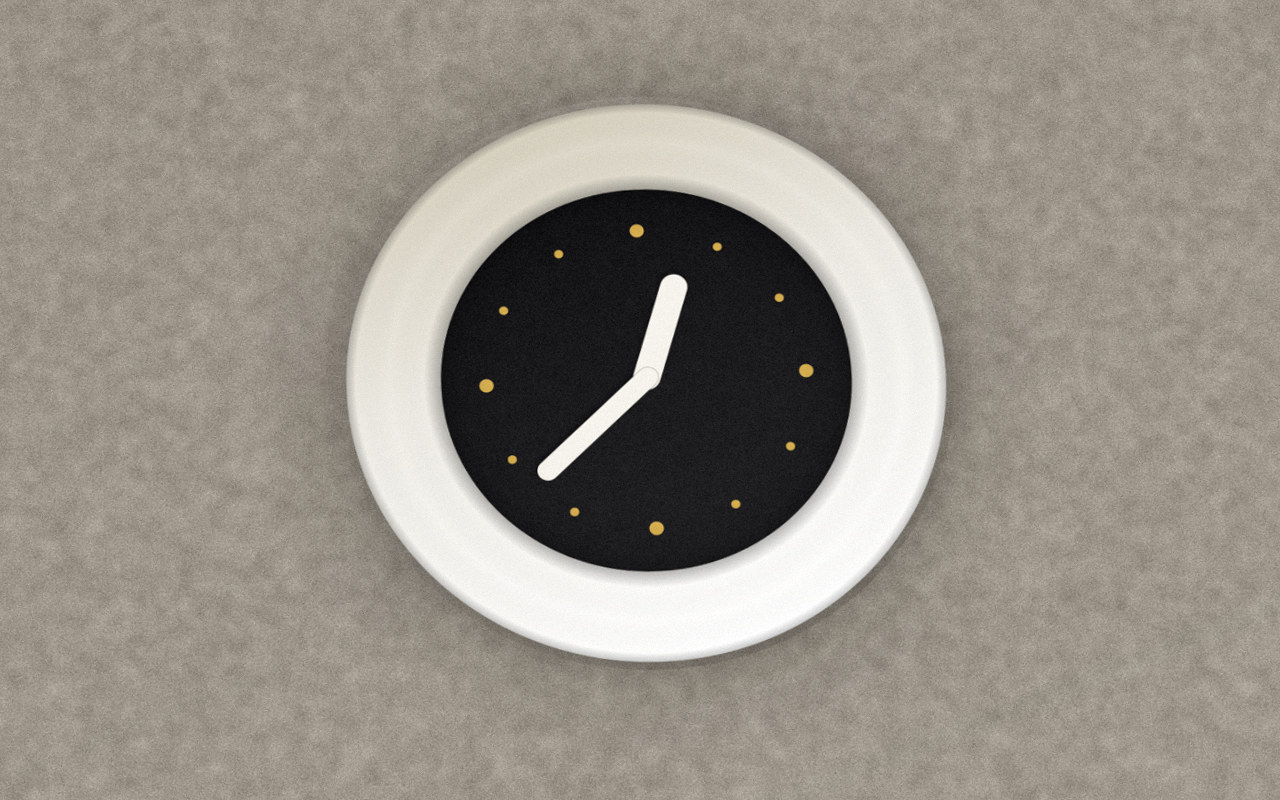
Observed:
12h38
